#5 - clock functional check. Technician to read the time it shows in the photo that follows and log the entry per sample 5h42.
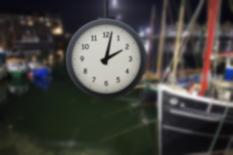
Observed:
2h02
